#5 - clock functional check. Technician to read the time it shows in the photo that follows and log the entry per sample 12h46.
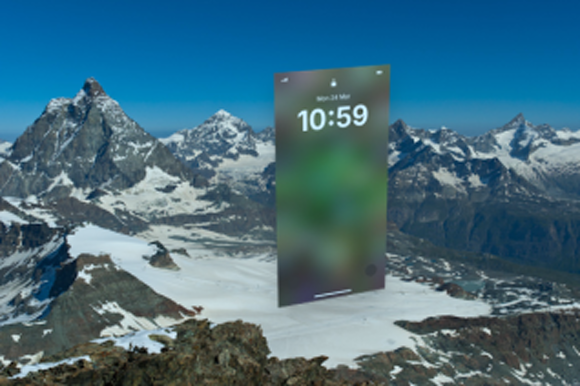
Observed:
10h59
